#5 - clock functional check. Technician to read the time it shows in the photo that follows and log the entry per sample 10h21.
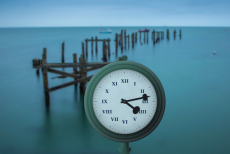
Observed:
4h13
